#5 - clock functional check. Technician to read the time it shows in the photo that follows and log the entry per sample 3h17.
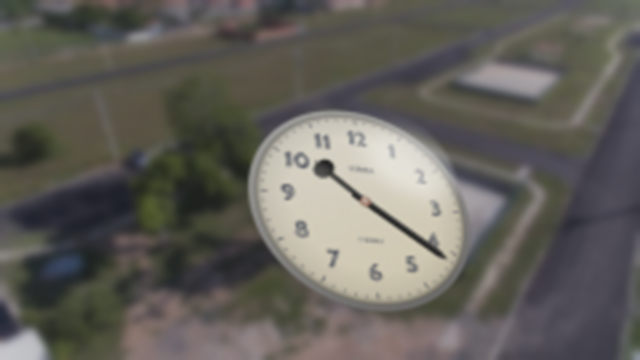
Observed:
10h21
